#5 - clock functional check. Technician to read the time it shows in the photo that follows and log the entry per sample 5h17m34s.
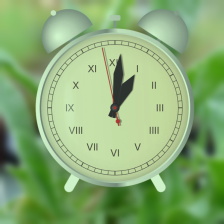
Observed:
1h00m58s
